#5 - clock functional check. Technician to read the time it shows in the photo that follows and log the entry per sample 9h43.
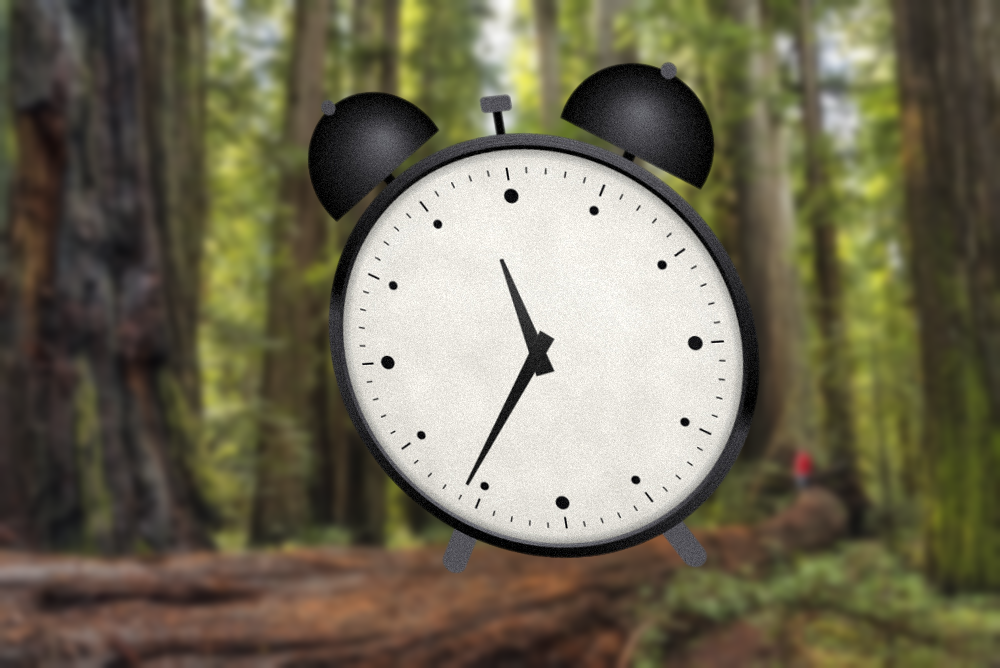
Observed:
11h36
